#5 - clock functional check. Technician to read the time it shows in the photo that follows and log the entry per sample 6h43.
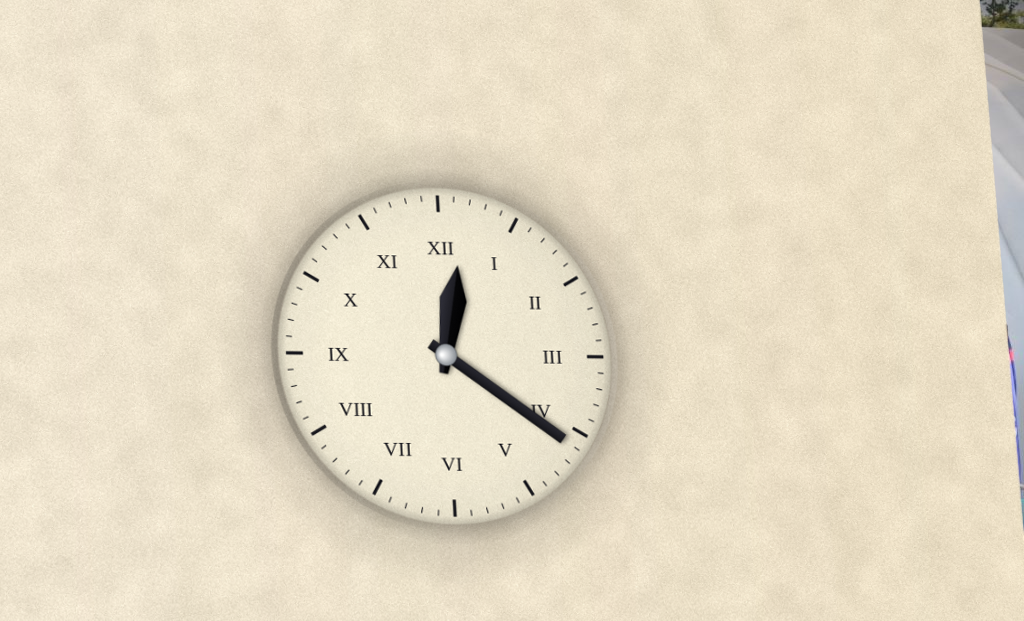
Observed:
12h21
